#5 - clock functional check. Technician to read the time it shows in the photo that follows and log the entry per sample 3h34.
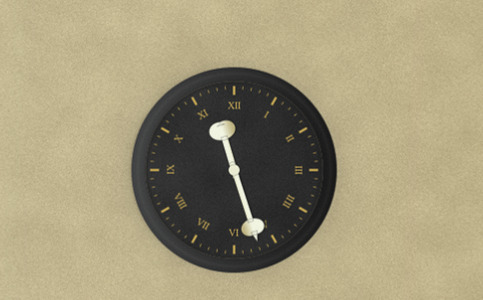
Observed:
11h27
